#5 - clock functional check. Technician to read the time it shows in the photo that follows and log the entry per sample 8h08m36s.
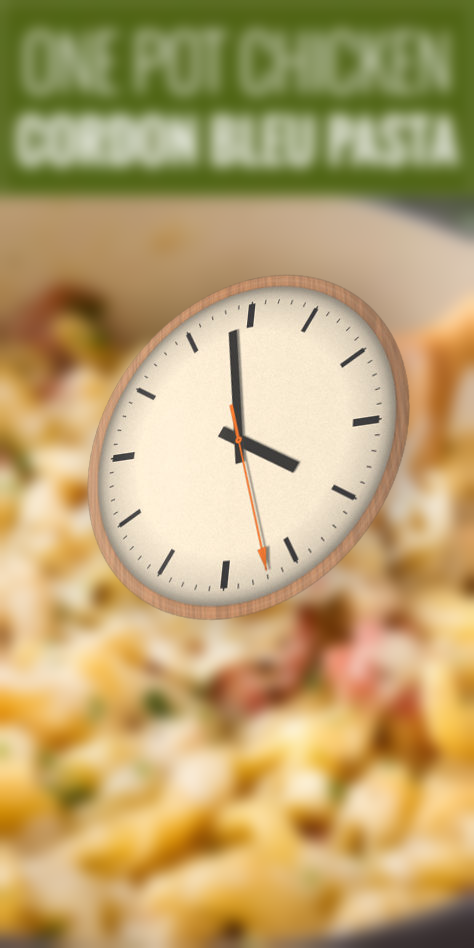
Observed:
3h58m27s
